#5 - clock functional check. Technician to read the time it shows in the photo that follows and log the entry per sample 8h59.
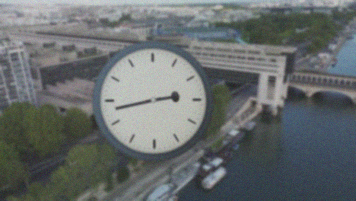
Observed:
2h43
